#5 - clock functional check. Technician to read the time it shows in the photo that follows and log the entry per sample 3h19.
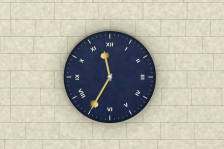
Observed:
11h35
